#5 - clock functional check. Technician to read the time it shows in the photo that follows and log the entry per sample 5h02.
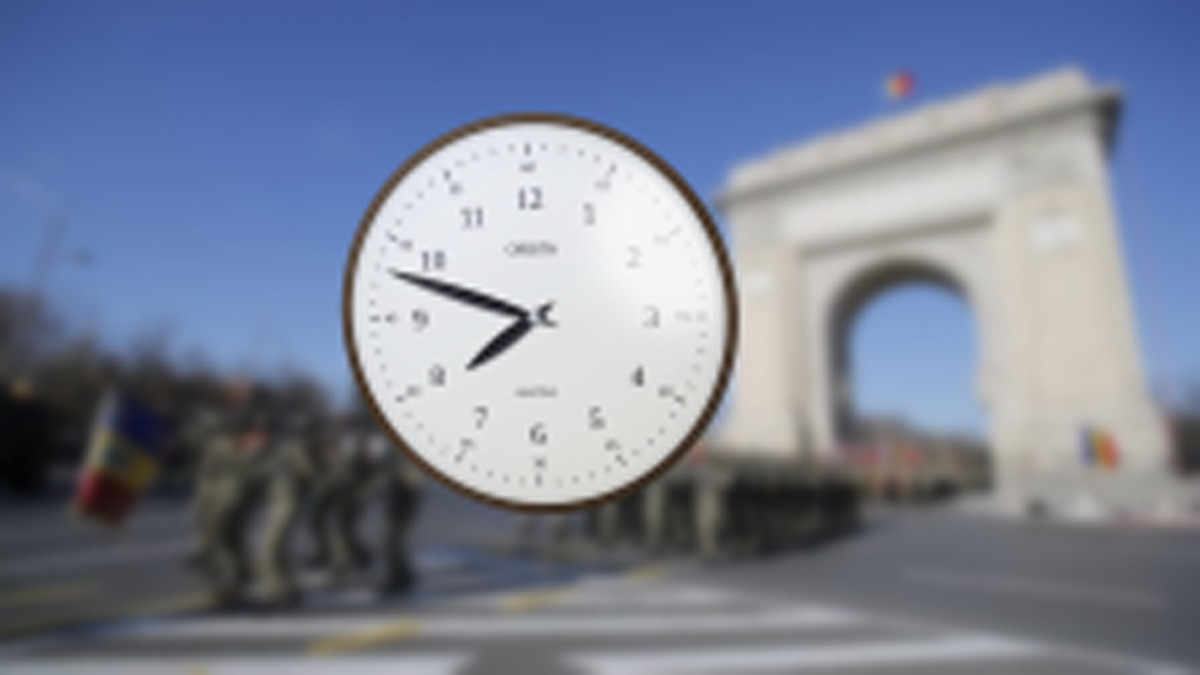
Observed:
7h48
